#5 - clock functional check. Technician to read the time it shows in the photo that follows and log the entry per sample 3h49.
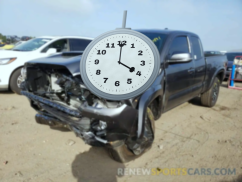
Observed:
4h00
